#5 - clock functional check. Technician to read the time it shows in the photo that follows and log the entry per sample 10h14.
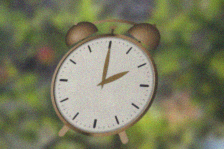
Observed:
2h00
